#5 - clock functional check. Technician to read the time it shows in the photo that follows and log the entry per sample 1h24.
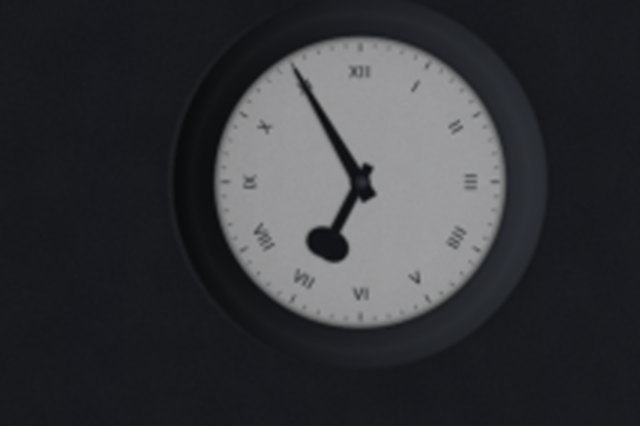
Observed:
6h55
